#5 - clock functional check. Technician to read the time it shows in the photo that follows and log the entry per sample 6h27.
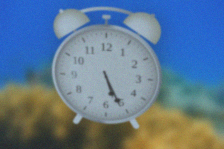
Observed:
5h26
